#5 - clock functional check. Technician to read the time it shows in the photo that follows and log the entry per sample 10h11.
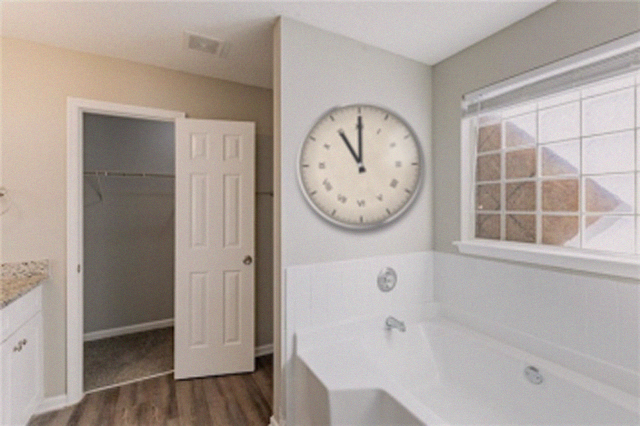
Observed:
11h00
